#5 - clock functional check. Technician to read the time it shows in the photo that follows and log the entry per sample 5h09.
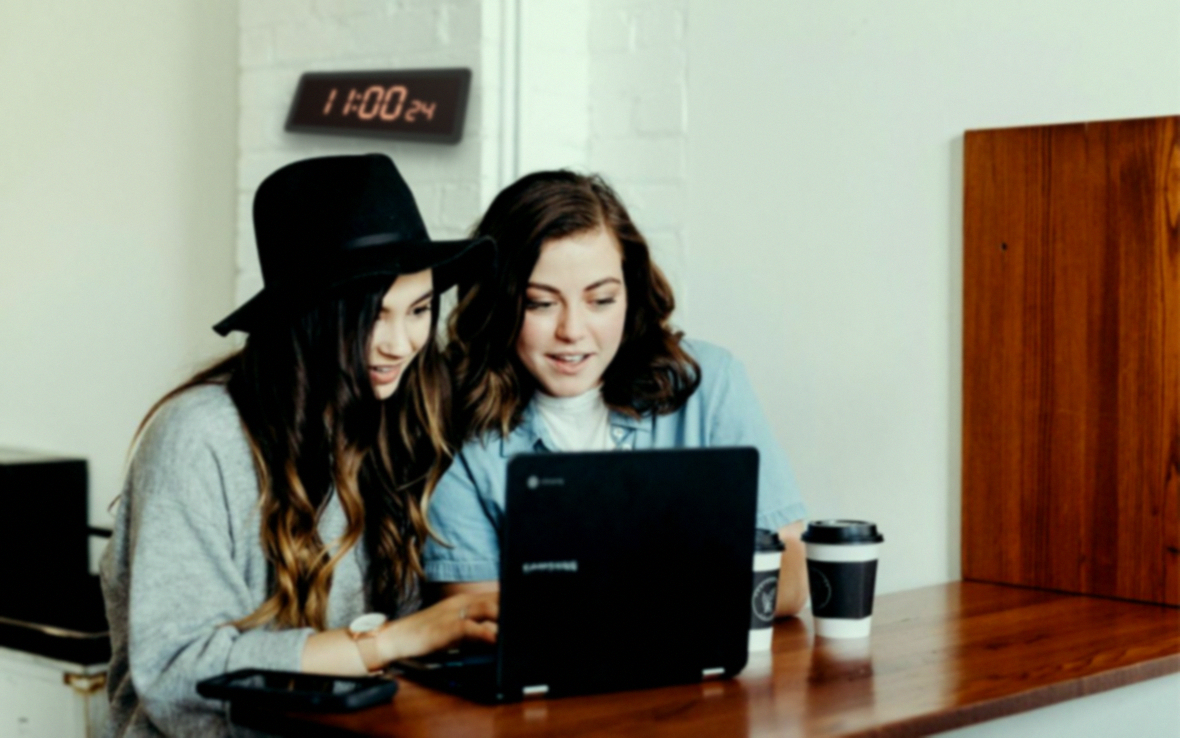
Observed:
11h00
